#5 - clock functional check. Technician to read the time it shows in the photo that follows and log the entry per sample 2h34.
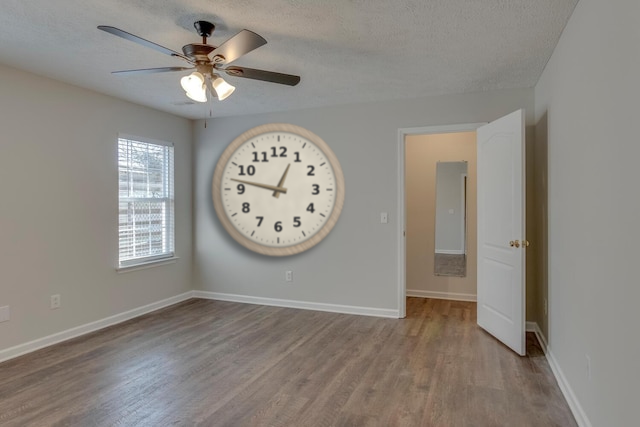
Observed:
12h47
